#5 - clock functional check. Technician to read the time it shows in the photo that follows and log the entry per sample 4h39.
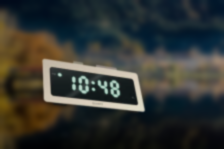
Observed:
10h48
